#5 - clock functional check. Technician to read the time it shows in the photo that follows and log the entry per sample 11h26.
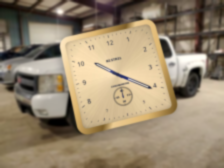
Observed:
10h21
